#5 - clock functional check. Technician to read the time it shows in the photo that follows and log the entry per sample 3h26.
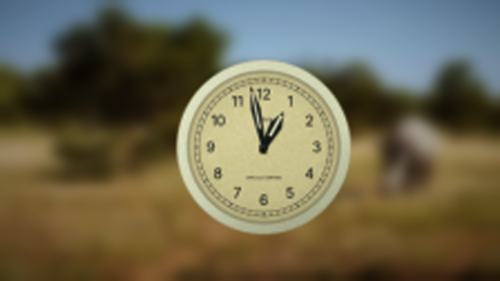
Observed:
12h58
